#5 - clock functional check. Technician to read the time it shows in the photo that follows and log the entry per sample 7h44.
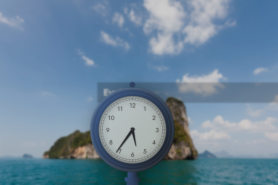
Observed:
5h36
